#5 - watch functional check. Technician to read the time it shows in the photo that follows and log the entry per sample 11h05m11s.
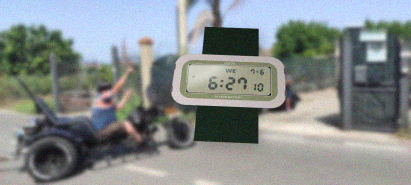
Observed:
6h27m10s
